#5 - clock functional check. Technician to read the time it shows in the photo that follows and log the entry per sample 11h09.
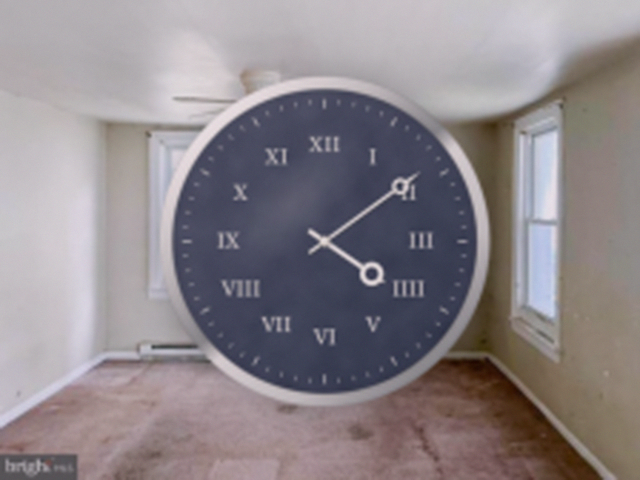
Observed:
4h09
